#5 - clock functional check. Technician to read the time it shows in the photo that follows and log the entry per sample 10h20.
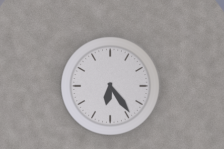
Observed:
6h24
